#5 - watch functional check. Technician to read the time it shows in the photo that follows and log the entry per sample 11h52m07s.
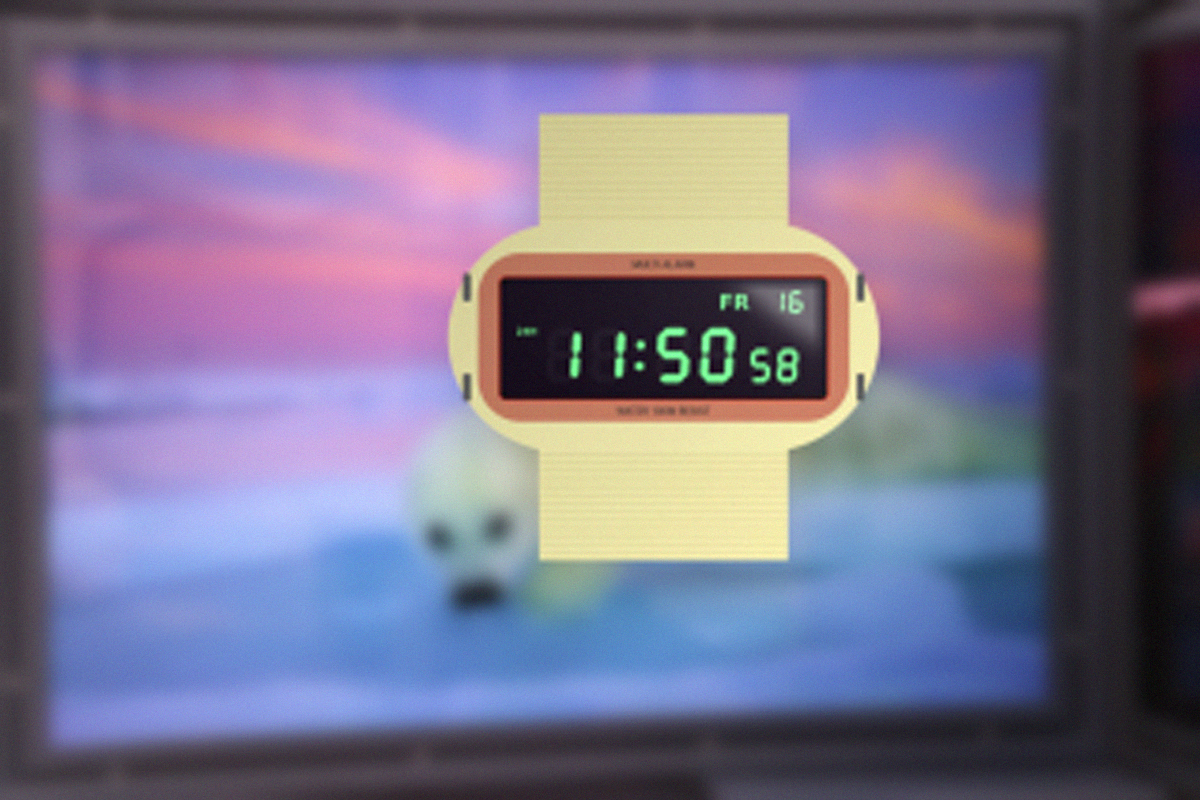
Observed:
11h50m58s
